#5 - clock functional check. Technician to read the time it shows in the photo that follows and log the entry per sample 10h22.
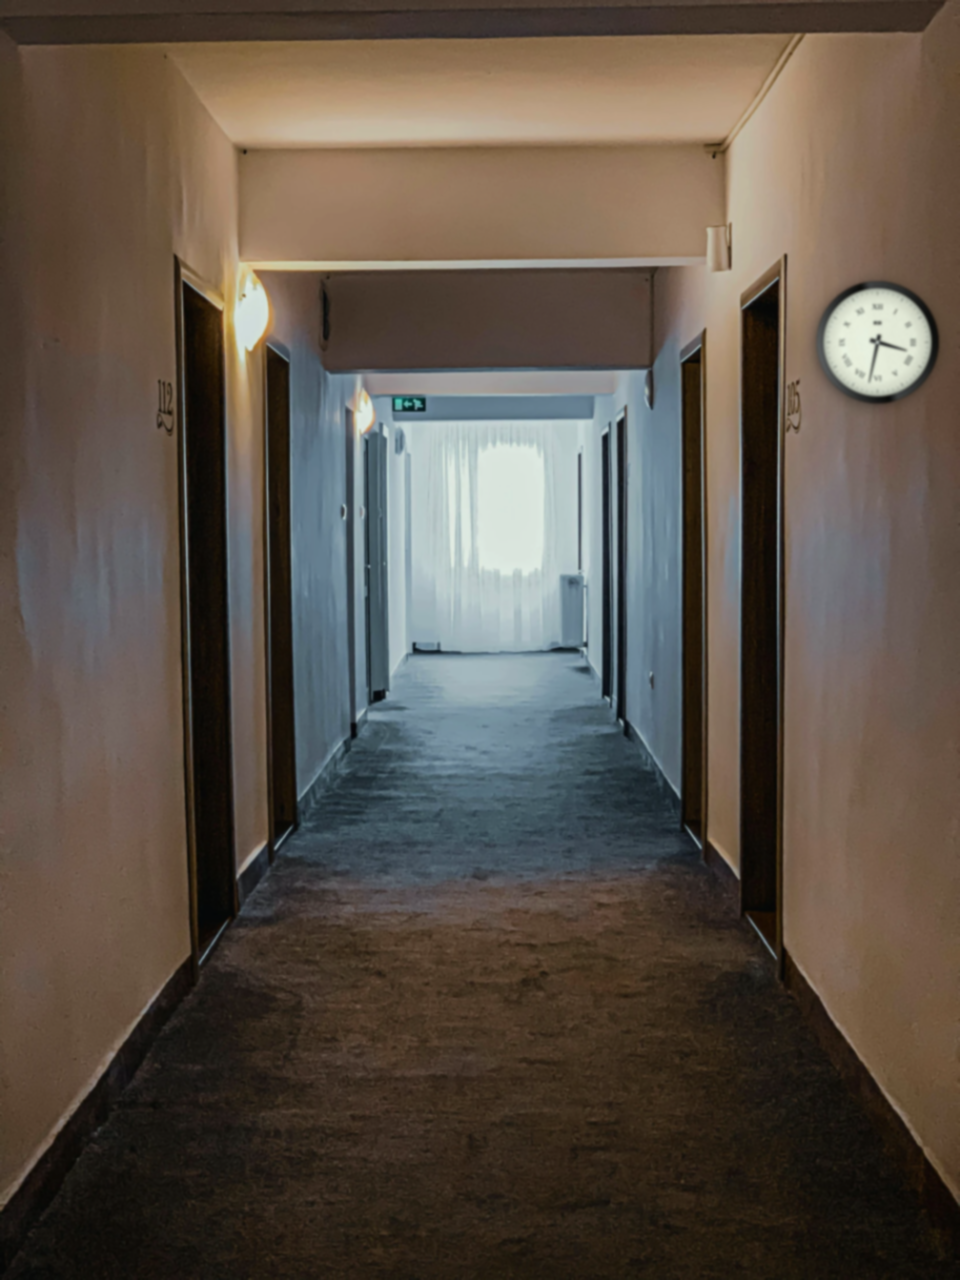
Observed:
3h32
